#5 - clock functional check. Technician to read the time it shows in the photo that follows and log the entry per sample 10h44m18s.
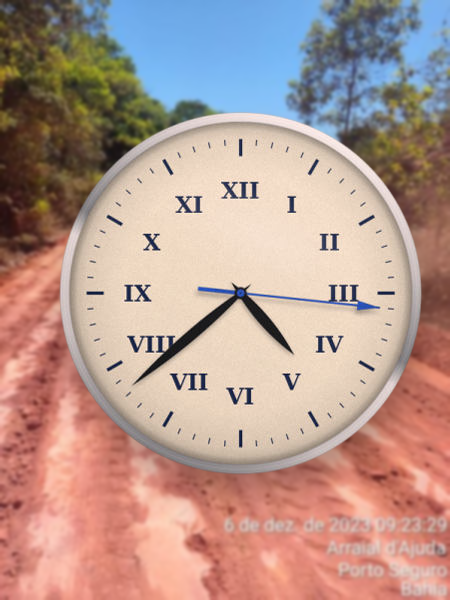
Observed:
4h38m16s
